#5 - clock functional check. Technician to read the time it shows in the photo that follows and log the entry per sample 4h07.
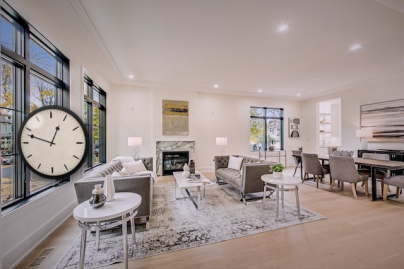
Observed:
12h48
